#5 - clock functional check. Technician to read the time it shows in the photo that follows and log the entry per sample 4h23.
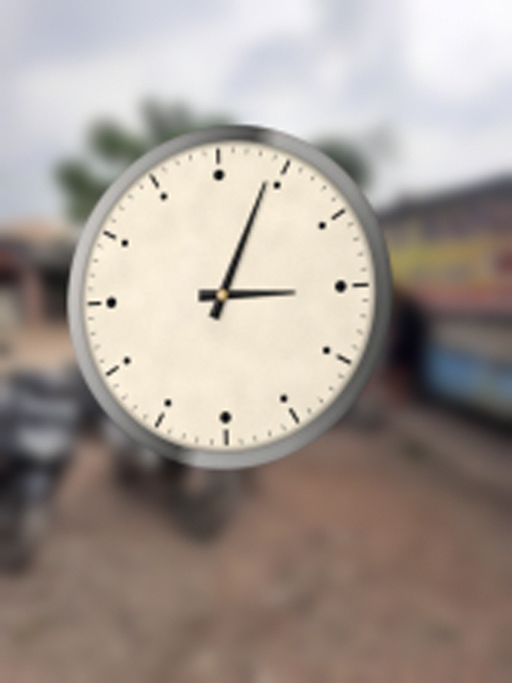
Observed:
3h04
